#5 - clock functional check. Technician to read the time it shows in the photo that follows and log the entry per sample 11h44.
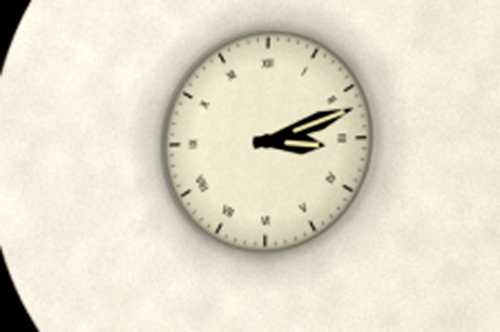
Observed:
3h12
